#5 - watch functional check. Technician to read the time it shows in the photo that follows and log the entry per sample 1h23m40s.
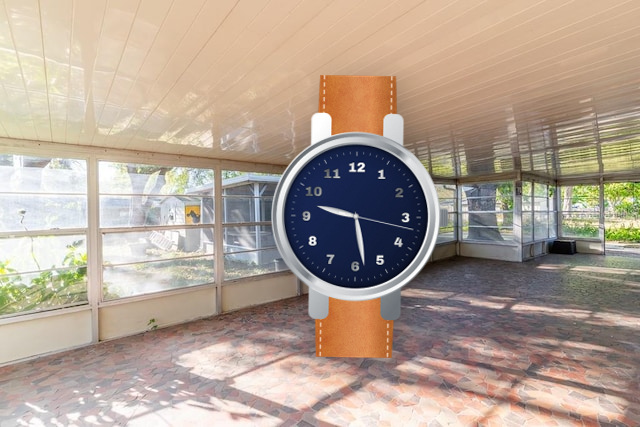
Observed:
9h28m17s
